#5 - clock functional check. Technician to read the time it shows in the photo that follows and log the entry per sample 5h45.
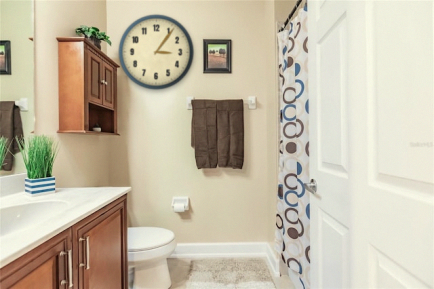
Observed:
3h06
